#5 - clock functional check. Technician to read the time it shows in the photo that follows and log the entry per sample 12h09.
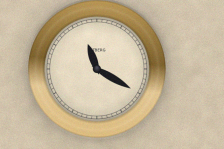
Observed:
11h20
